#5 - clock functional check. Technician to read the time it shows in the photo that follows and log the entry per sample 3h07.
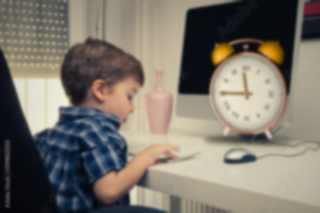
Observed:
11h45
